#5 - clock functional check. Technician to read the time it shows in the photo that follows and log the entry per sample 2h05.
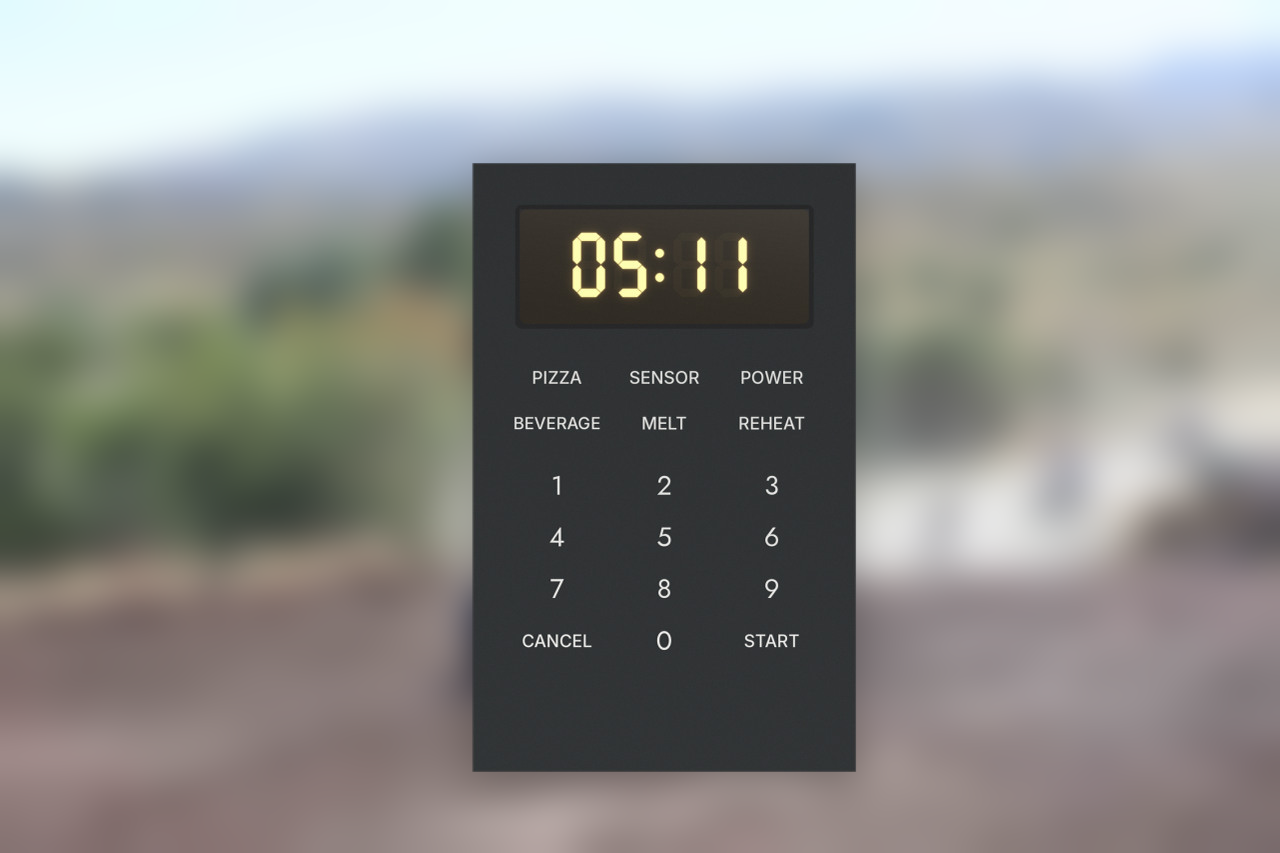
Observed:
5h11
